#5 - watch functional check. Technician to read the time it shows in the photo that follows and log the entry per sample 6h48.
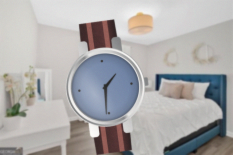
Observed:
1h31
